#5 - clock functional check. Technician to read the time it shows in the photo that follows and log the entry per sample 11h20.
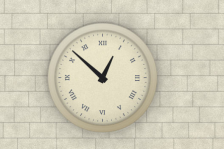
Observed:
12h52
